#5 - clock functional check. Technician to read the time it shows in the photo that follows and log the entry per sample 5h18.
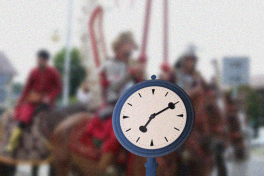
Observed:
7h10
